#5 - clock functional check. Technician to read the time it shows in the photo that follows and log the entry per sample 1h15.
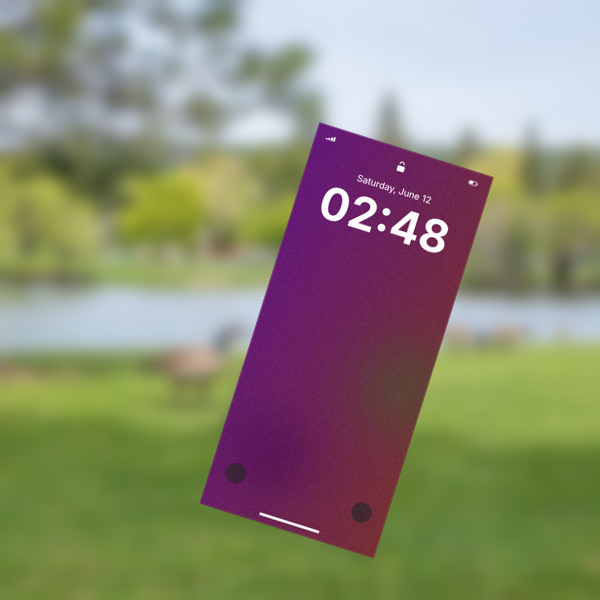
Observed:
2h48
